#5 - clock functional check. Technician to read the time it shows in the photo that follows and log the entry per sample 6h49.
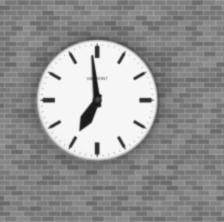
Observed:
6h59
